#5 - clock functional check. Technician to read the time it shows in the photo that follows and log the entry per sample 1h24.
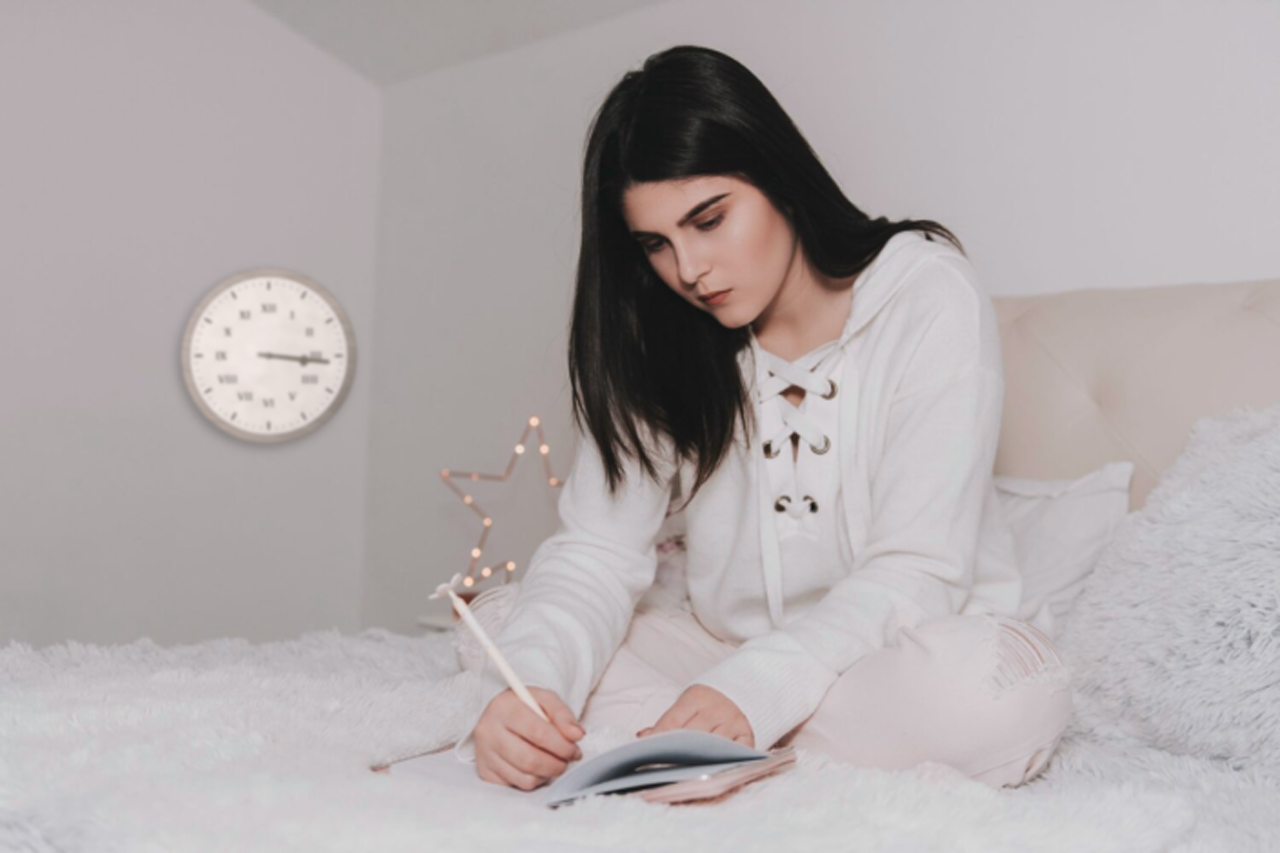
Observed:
3h16
